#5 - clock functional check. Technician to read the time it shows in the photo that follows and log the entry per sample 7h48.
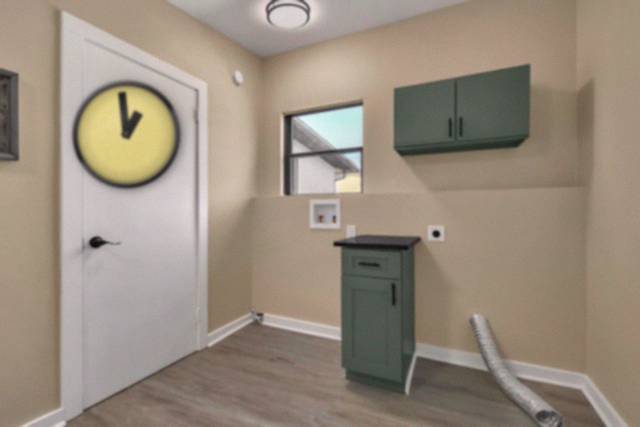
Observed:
12h59
